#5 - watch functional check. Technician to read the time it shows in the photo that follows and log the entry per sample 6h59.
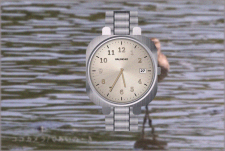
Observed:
5h35
